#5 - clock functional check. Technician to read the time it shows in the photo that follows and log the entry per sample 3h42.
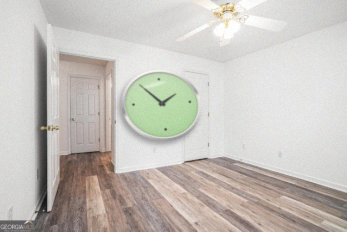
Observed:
1h53
